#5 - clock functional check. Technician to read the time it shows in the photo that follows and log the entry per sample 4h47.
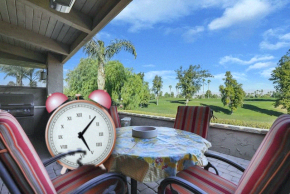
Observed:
5h07
